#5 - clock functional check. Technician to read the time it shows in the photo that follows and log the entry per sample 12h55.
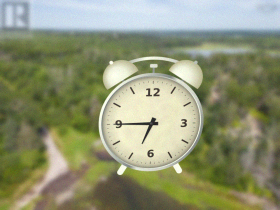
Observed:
6h45
